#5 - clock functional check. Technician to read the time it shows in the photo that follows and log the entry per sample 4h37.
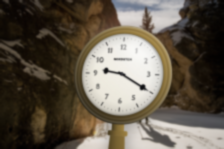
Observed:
9h20
